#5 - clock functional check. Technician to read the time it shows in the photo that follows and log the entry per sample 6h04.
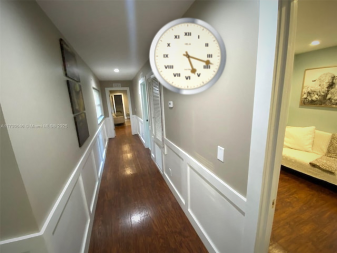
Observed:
5h18
